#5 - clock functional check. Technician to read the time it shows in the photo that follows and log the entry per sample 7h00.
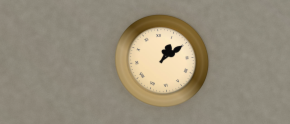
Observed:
1h10
